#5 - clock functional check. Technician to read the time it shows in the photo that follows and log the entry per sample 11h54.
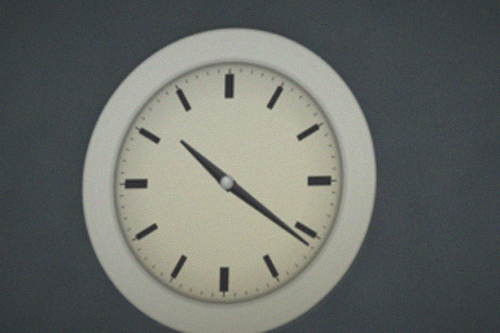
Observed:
10h21
